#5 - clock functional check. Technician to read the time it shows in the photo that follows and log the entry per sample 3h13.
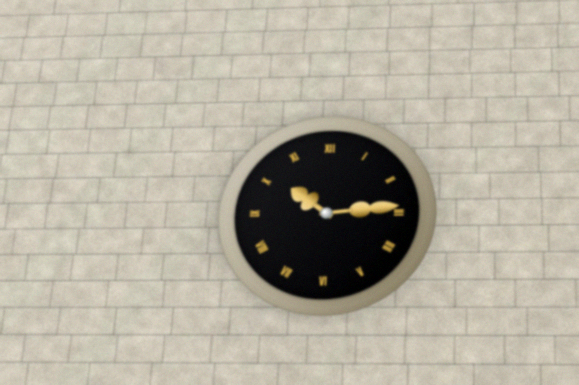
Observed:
10h14
